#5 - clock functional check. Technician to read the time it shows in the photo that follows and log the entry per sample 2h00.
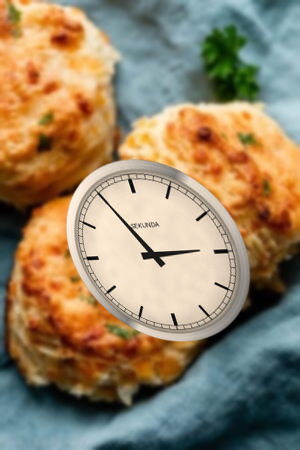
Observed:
2h55
